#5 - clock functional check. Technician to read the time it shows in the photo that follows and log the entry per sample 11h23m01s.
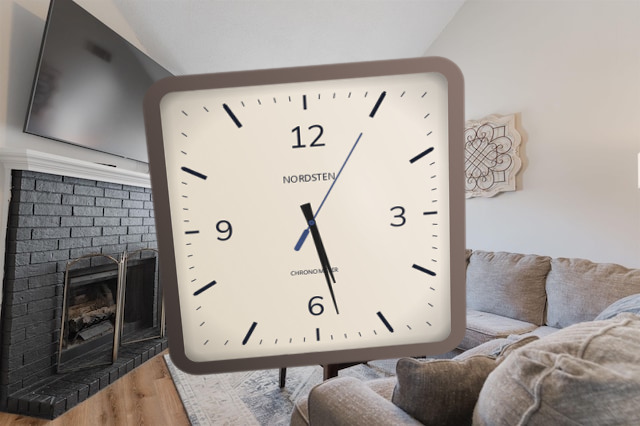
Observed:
5h28m05s
